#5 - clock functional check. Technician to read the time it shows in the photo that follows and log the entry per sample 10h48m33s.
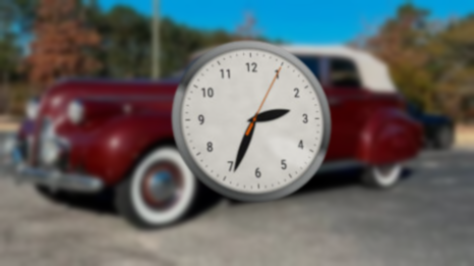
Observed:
2h34m05s
